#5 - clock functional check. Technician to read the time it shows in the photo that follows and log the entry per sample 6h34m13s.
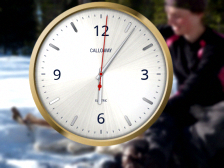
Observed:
6h06m01s
